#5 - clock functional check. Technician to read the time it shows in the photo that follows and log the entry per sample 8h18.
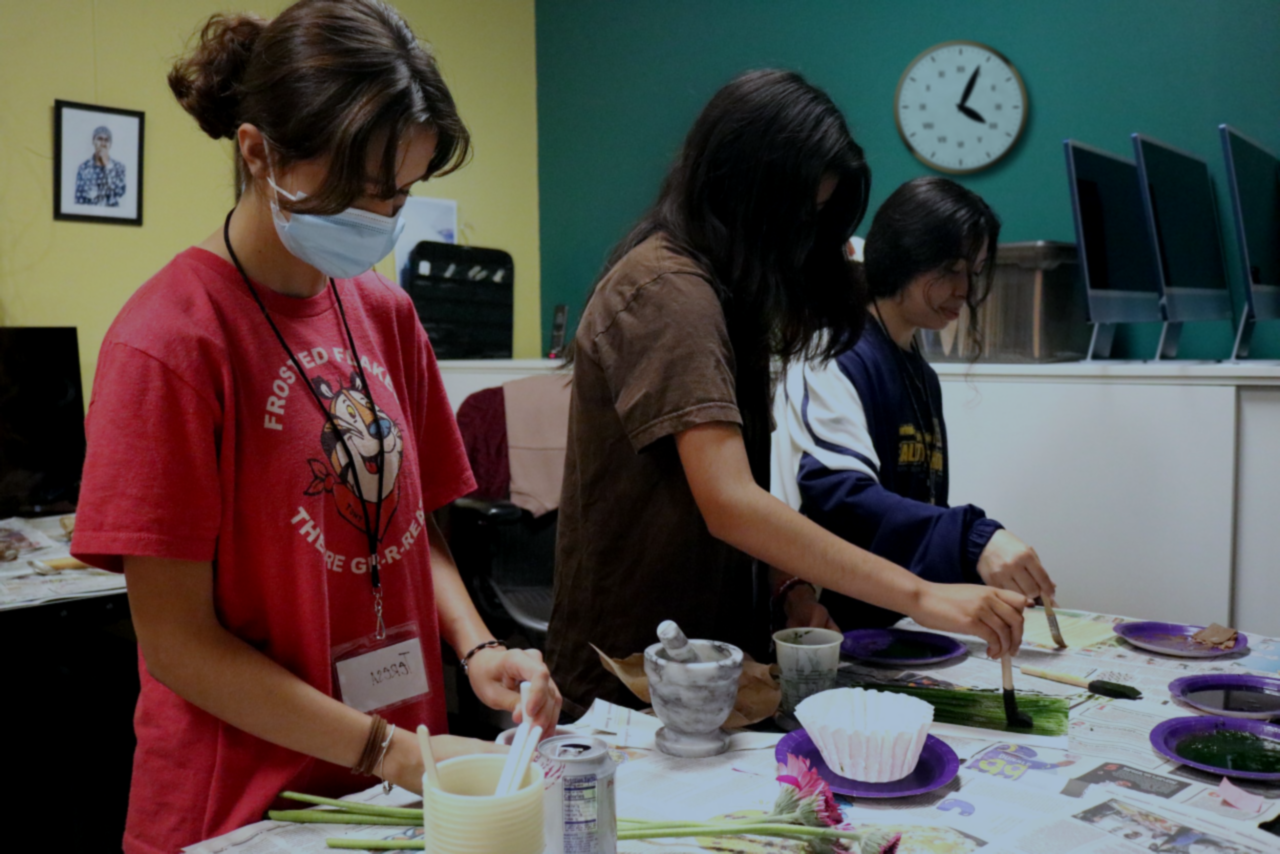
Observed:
4h04
